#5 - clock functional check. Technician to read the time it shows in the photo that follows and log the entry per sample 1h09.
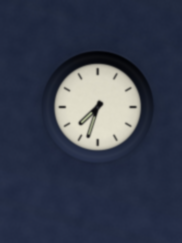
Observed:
7h33
